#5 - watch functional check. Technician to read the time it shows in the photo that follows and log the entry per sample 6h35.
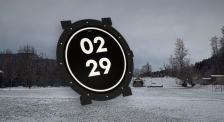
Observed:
2h29
